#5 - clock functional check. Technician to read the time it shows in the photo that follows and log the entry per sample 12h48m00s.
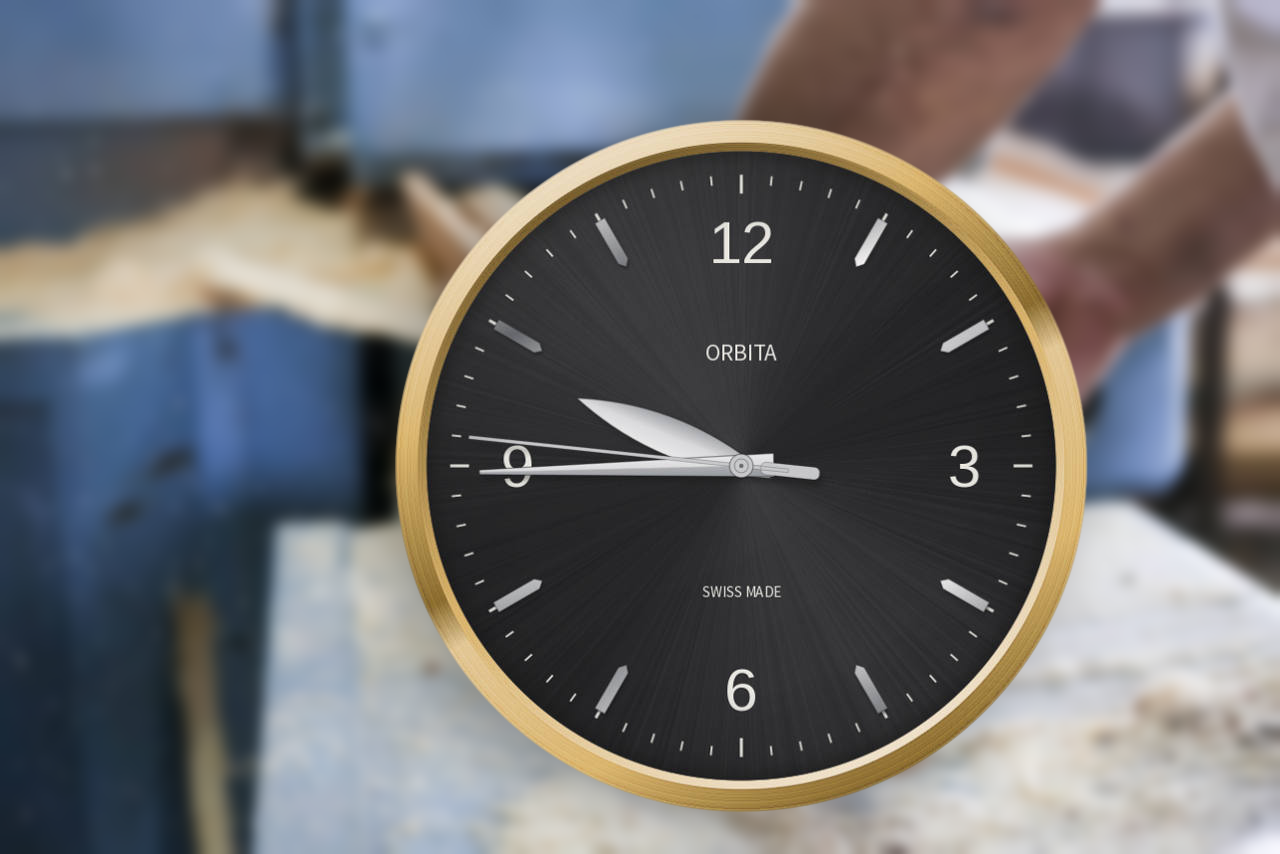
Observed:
9h44m46s
